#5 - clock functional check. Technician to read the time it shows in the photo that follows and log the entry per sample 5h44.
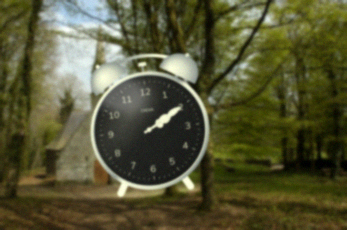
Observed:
2h10
